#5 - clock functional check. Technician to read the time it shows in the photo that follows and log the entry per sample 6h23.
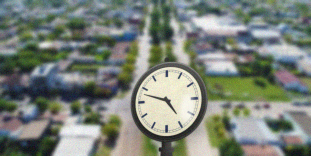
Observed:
4h48
